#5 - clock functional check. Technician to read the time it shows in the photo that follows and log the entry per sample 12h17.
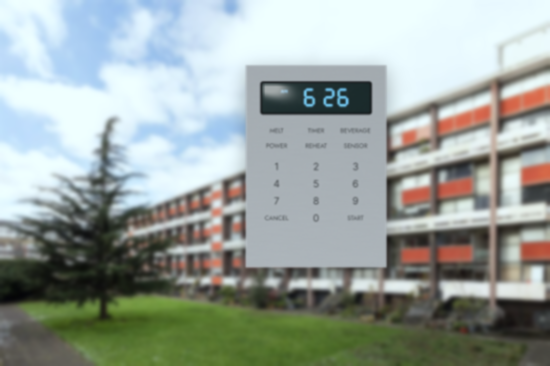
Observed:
6h26
